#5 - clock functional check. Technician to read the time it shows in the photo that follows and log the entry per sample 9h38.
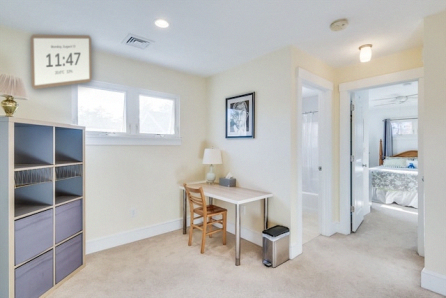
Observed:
11h47
